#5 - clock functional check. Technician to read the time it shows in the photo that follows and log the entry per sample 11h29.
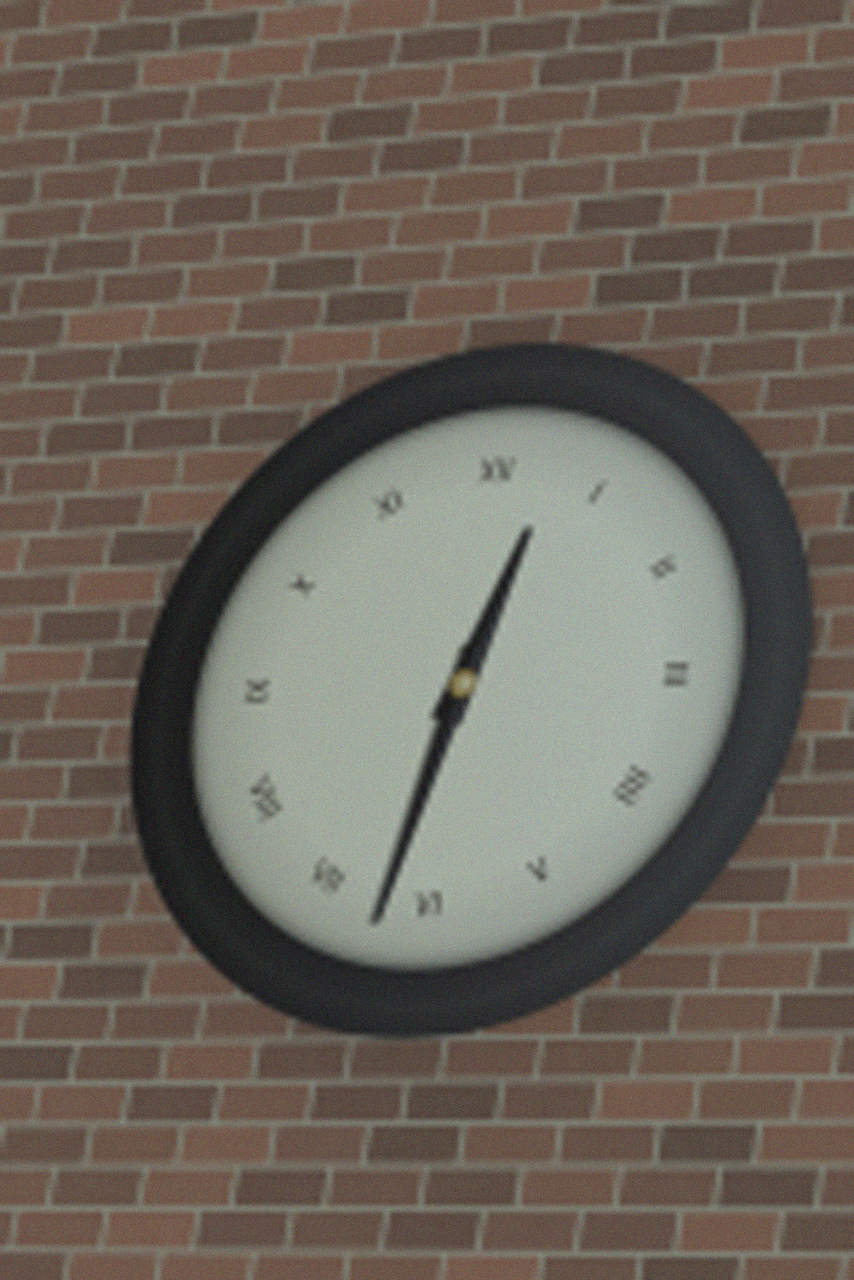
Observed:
12h32
